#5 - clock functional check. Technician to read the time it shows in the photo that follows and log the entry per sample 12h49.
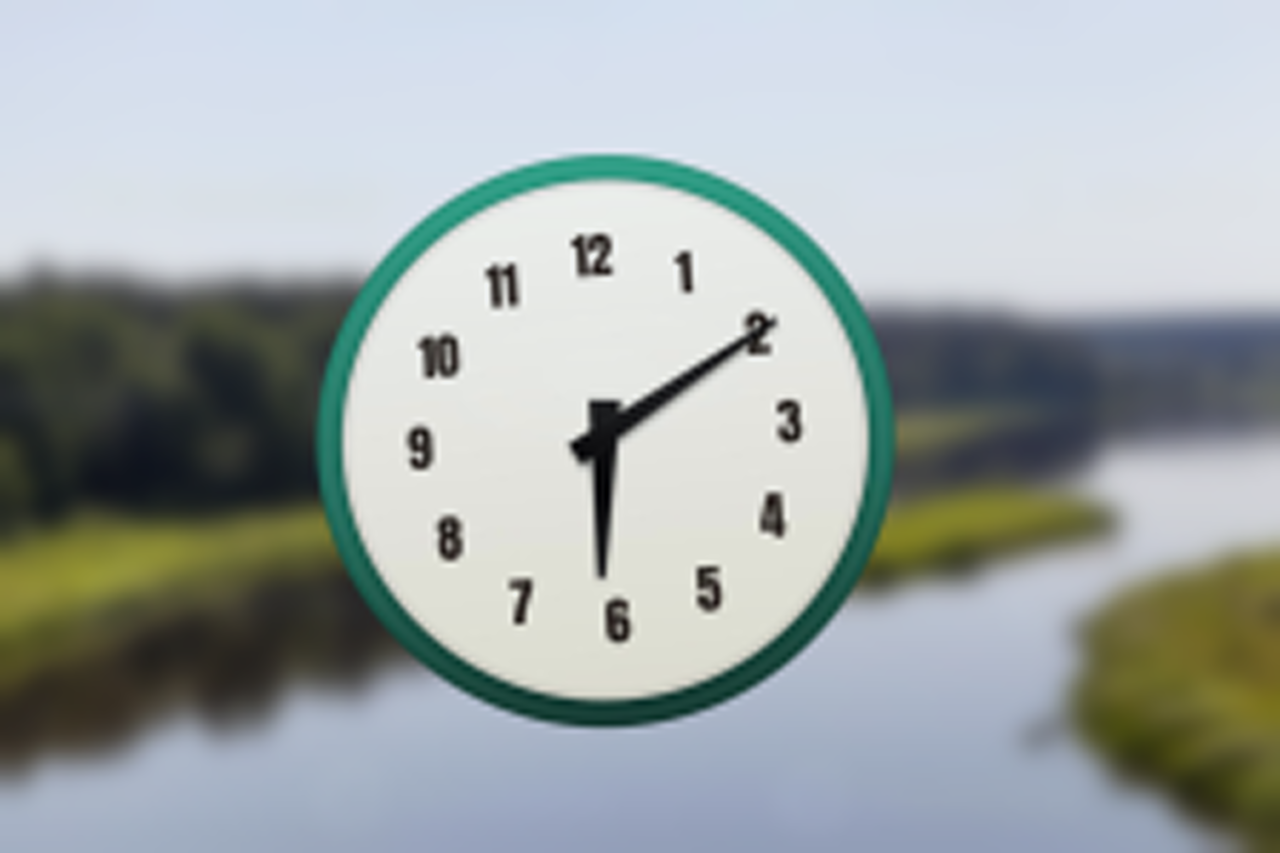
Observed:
6h10
